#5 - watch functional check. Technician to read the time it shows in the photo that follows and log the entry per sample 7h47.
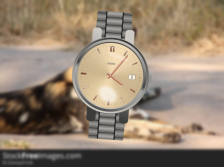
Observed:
4h06
